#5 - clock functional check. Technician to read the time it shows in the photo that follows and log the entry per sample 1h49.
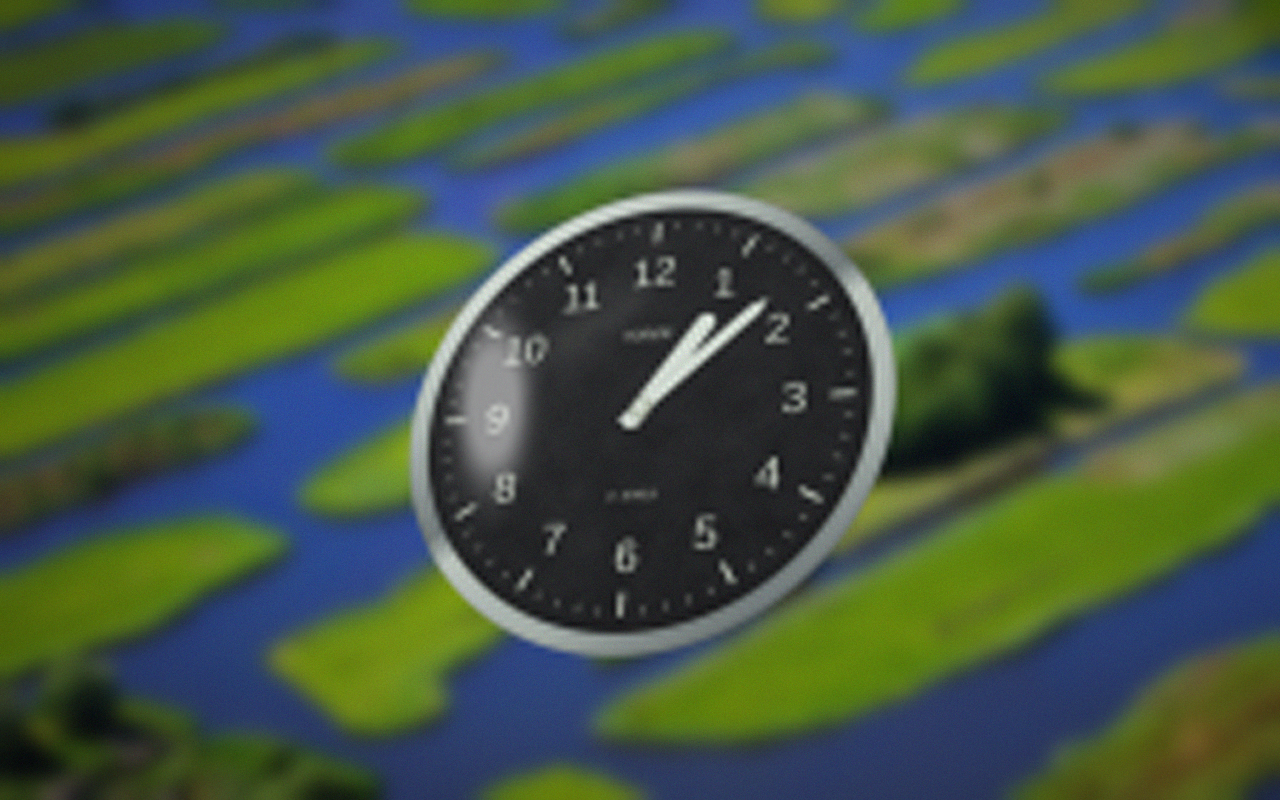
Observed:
1h08
